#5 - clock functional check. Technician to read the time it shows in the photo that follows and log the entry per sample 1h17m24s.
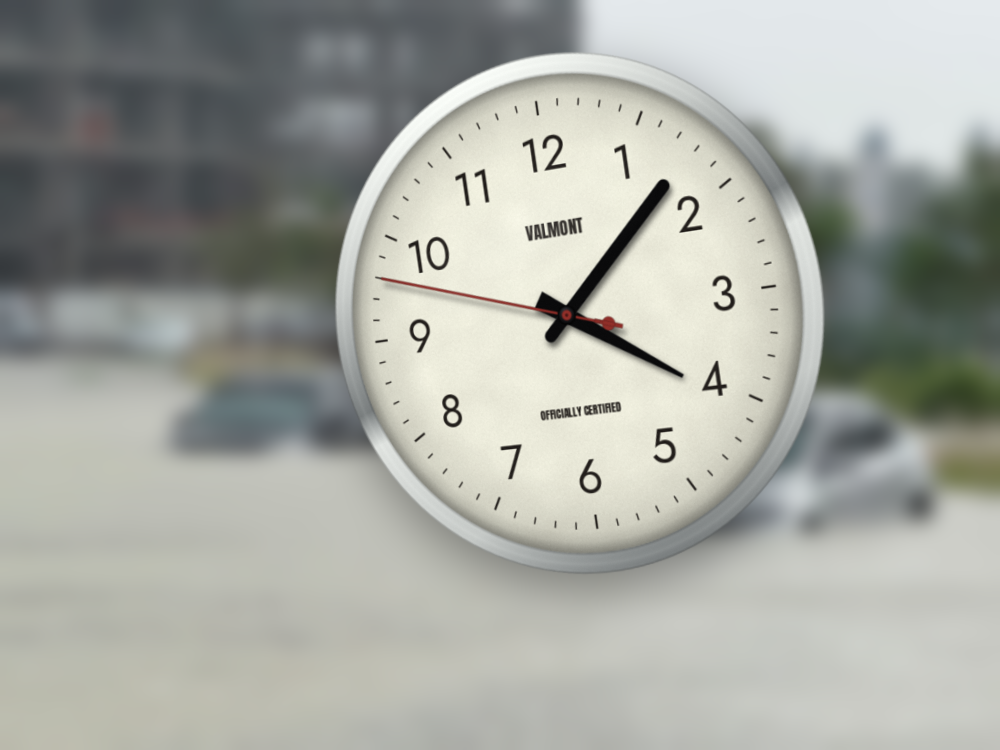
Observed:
4h07m48s
